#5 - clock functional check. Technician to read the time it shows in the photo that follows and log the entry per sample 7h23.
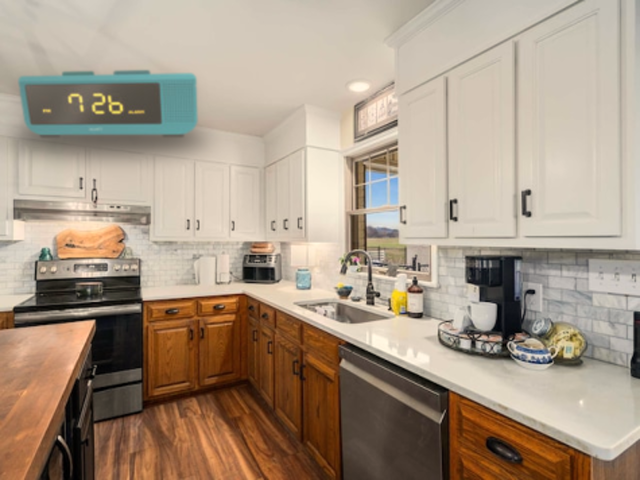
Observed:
7h26
